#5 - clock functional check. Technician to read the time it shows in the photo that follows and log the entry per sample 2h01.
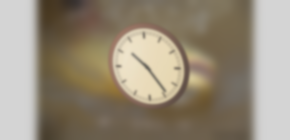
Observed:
10h24
